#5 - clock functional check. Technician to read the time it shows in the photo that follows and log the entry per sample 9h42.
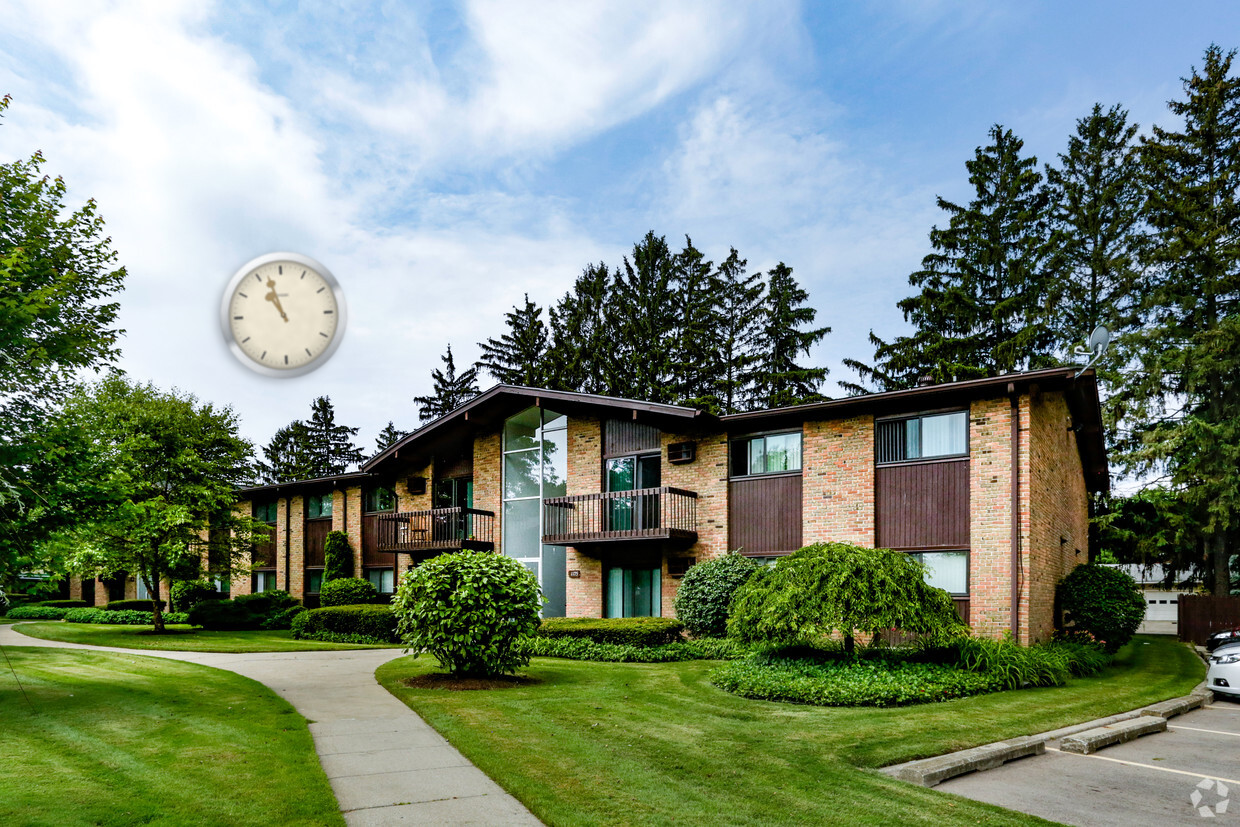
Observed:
10h57
